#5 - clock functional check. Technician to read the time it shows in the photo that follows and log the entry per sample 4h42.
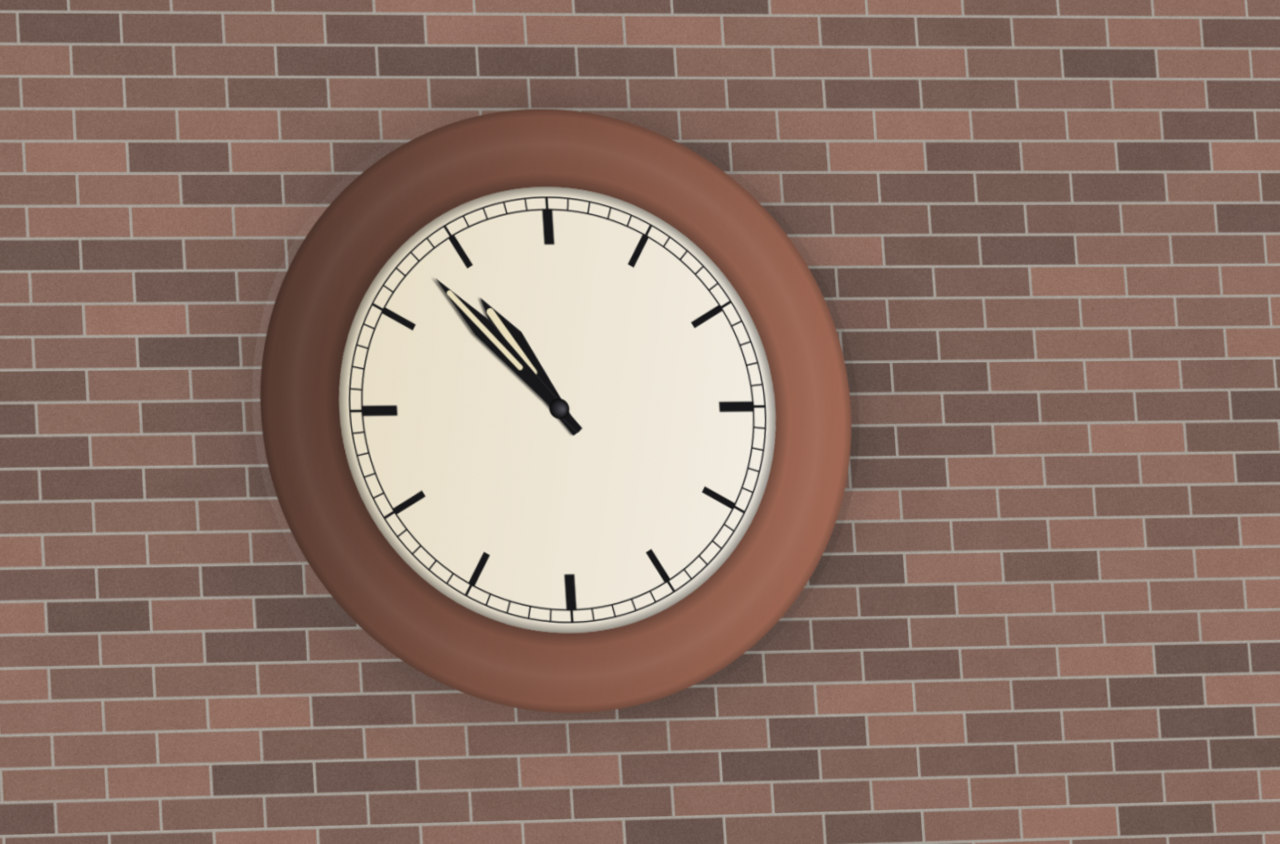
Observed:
10h53
